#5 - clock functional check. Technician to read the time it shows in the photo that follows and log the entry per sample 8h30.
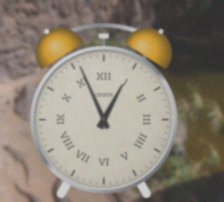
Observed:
12h56
